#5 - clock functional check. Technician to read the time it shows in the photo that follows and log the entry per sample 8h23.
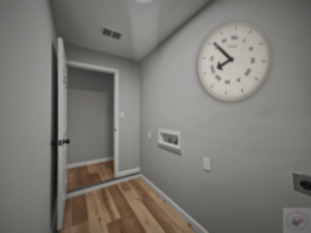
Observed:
7h51
